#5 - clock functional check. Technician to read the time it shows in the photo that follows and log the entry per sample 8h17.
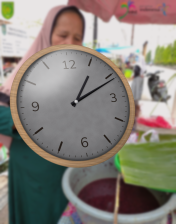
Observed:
1h11
